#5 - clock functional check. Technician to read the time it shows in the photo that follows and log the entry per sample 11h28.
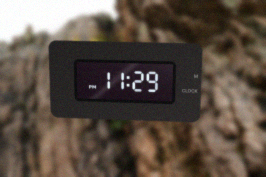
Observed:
11h29
